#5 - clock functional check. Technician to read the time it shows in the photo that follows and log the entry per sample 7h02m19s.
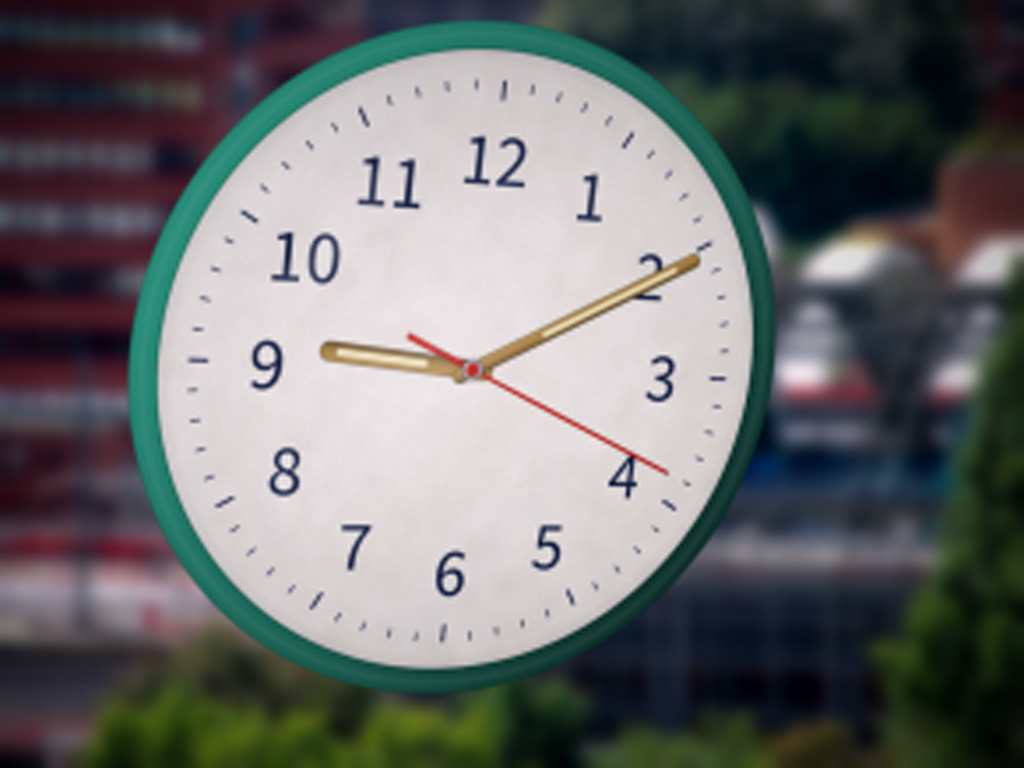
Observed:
9h10m19s
